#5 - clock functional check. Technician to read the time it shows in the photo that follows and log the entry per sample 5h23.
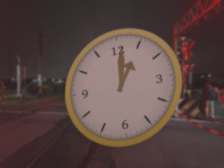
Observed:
1h01
